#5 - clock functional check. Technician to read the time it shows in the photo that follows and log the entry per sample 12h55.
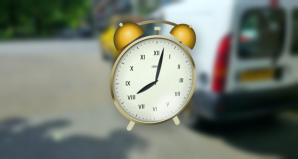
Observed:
8h02
